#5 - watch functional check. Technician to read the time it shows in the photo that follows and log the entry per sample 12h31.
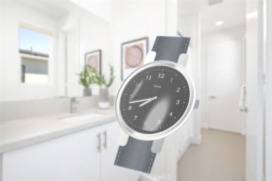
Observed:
7h42
